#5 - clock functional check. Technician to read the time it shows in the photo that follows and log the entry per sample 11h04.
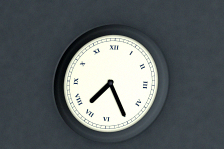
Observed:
7h25
